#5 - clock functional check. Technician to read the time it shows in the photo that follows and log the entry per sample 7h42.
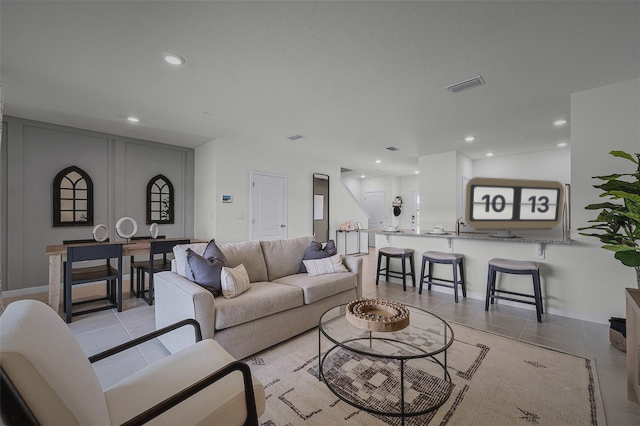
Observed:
10h13
